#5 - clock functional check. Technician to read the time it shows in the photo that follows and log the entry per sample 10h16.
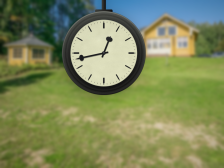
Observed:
12h43
